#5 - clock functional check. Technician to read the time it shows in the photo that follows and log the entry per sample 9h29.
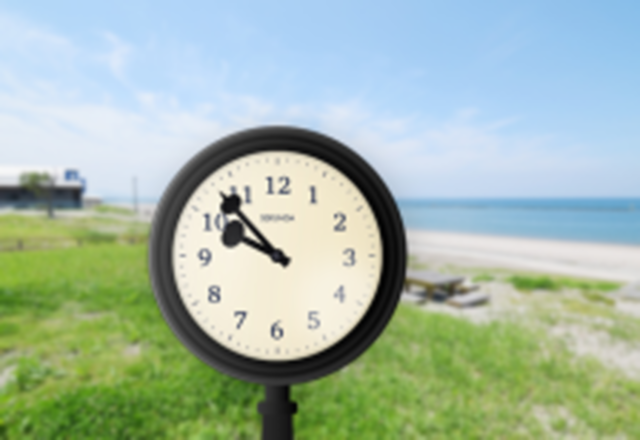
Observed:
9h53
